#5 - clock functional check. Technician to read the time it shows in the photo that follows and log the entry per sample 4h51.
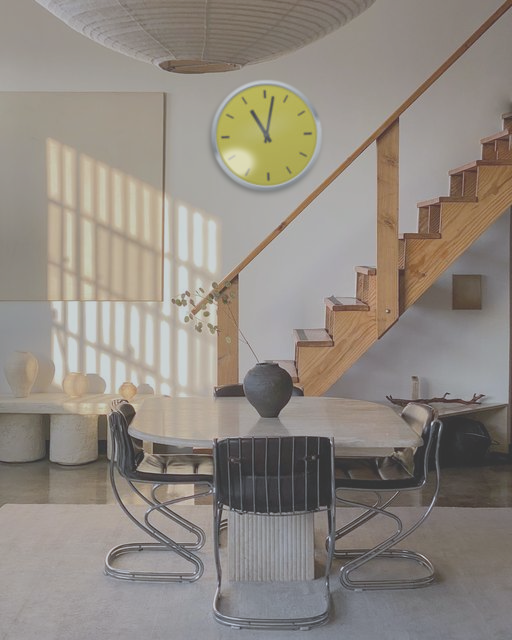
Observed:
11h02
